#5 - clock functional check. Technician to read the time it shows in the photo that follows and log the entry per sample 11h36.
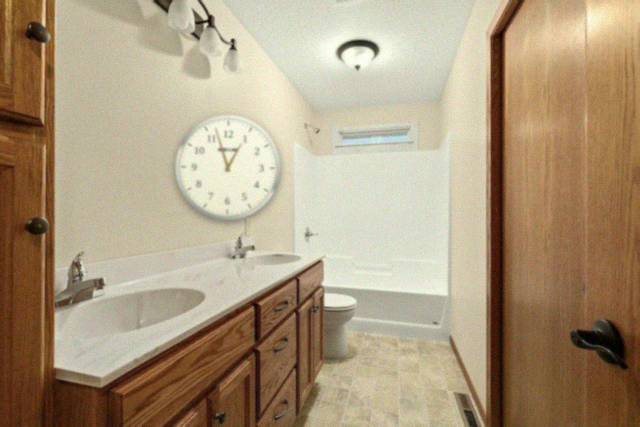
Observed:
12h57
